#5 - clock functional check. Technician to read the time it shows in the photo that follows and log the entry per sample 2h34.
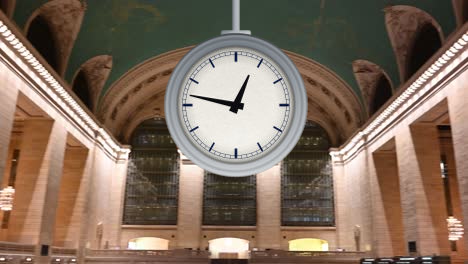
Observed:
12h47
